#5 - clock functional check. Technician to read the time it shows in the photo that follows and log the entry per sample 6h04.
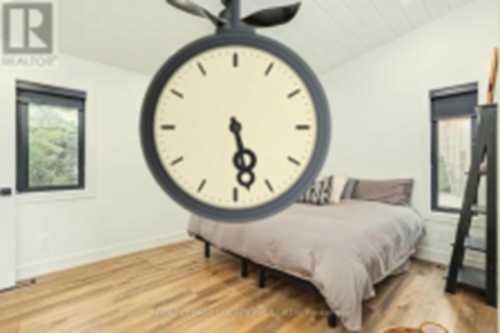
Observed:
5h28
